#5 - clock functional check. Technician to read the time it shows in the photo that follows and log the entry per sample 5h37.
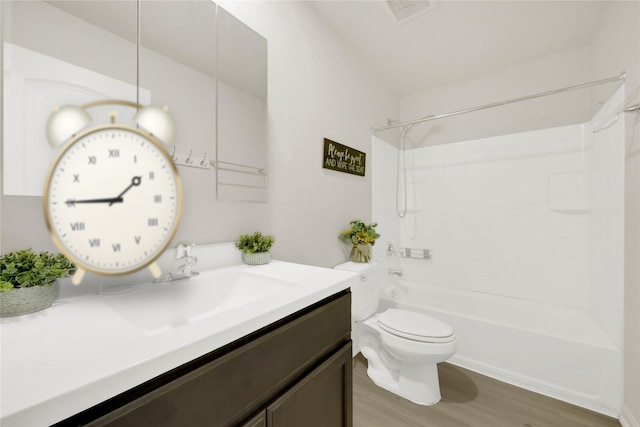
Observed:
1h45
